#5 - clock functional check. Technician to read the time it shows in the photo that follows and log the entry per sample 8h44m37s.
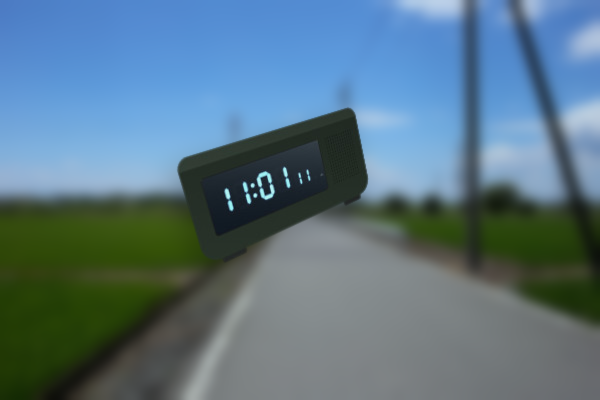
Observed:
11h01m11s
